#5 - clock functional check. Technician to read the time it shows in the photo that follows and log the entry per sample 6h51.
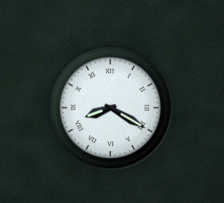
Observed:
8h20
